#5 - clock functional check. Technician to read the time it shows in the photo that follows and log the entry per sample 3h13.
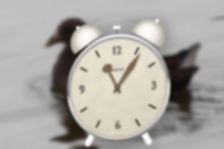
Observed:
11h06
